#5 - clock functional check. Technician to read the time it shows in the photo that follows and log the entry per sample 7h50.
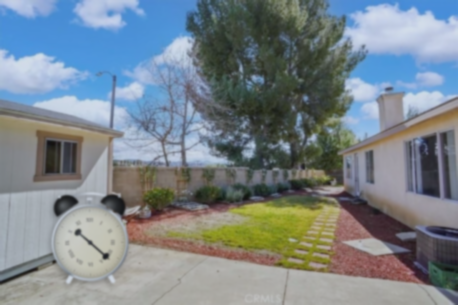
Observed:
10h22
